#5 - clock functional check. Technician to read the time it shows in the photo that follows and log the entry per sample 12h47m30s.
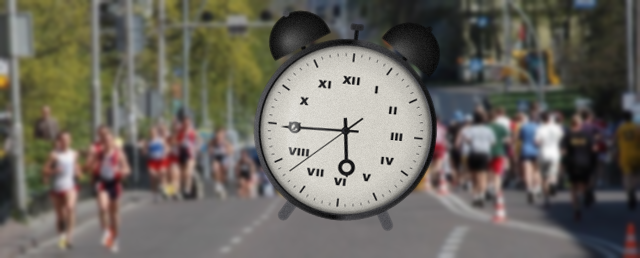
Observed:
5h44m38s
